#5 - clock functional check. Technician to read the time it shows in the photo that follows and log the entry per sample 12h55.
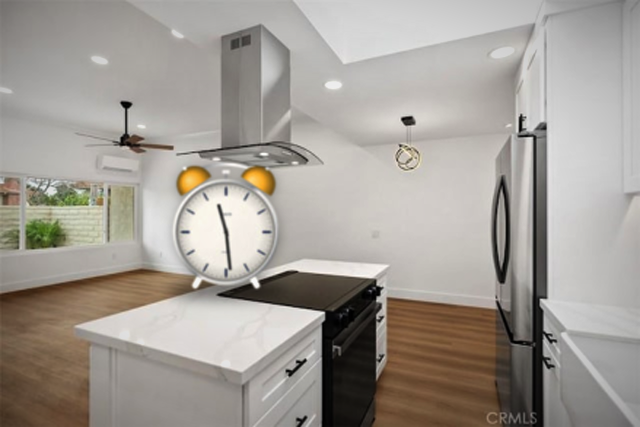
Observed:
11h29
